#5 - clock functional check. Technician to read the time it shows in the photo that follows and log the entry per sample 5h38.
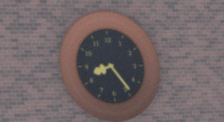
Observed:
8h24
